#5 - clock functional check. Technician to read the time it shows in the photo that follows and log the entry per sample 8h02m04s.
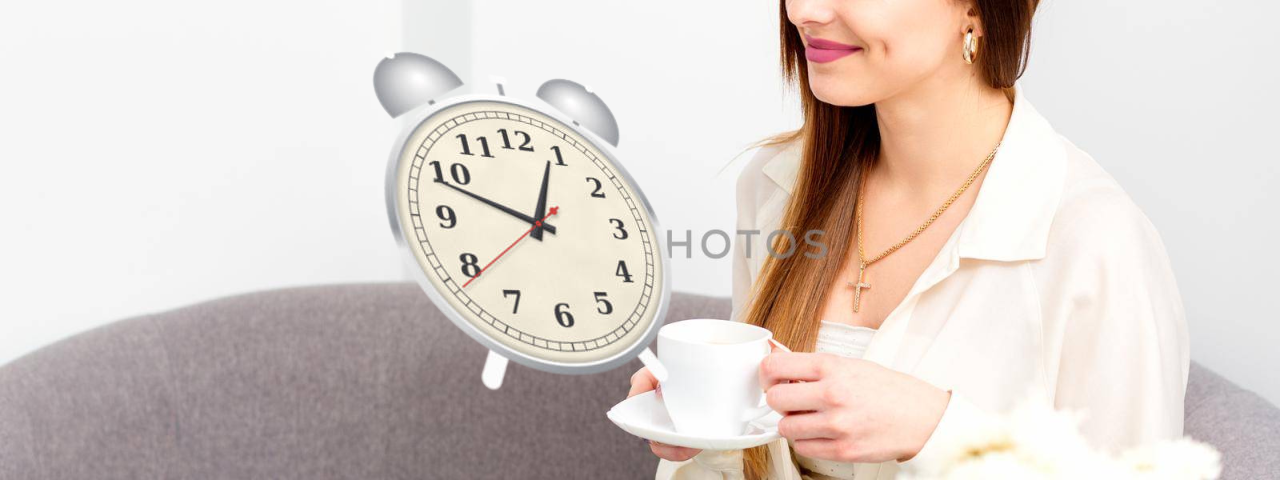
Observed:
12h48m39s
